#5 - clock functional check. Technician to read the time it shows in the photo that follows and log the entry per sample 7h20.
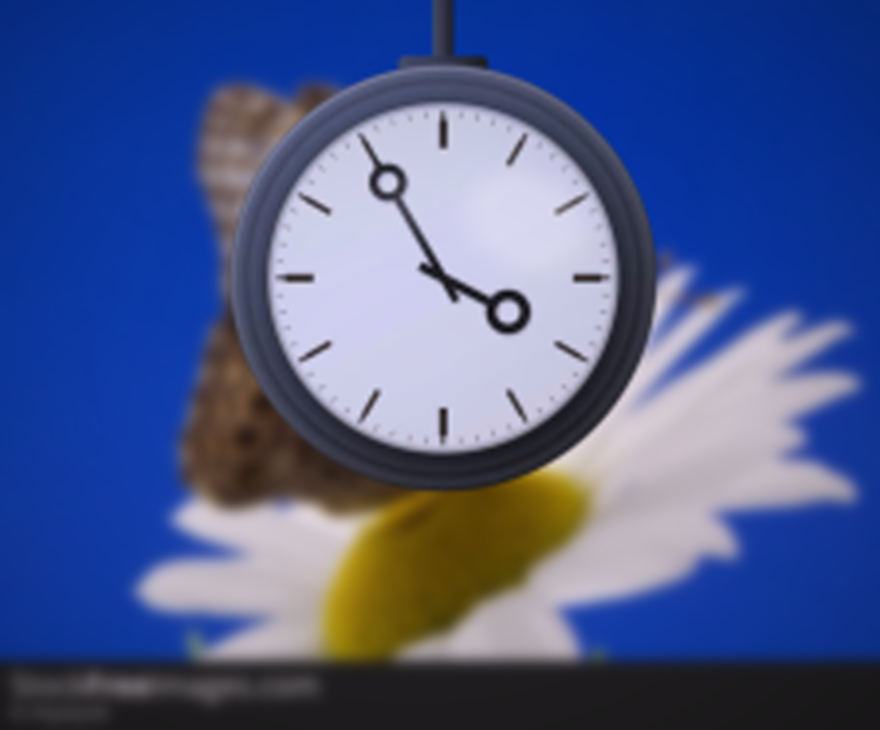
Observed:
3h55
